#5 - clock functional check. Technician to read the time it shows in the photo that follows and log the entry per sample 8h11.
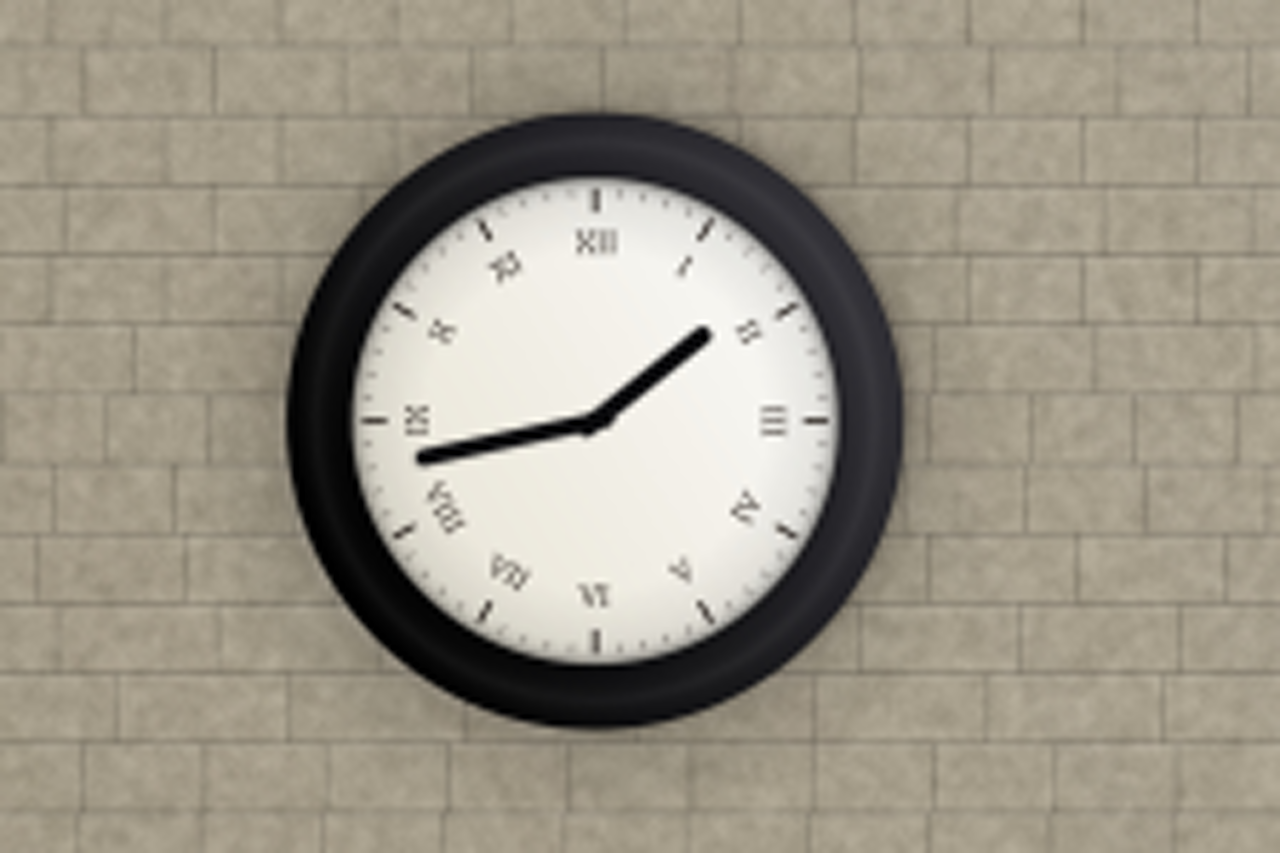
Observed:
1h43
